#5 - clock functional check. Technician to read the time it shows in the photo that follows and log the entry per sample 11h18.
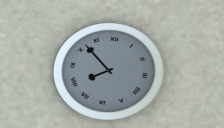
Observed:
7h52
